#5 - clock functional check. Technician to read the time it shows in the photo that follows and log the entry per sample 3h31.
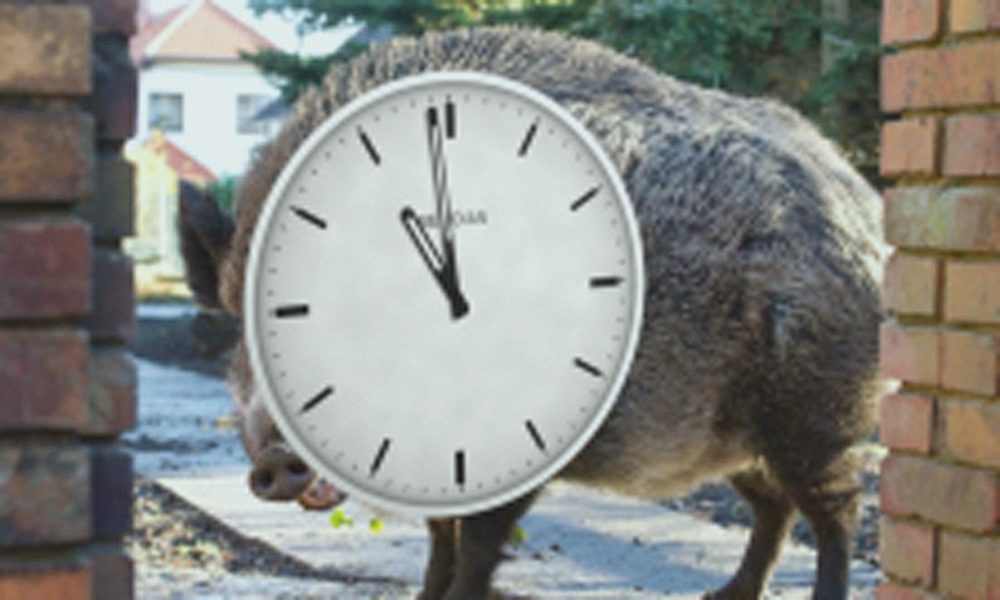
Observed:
10h59
